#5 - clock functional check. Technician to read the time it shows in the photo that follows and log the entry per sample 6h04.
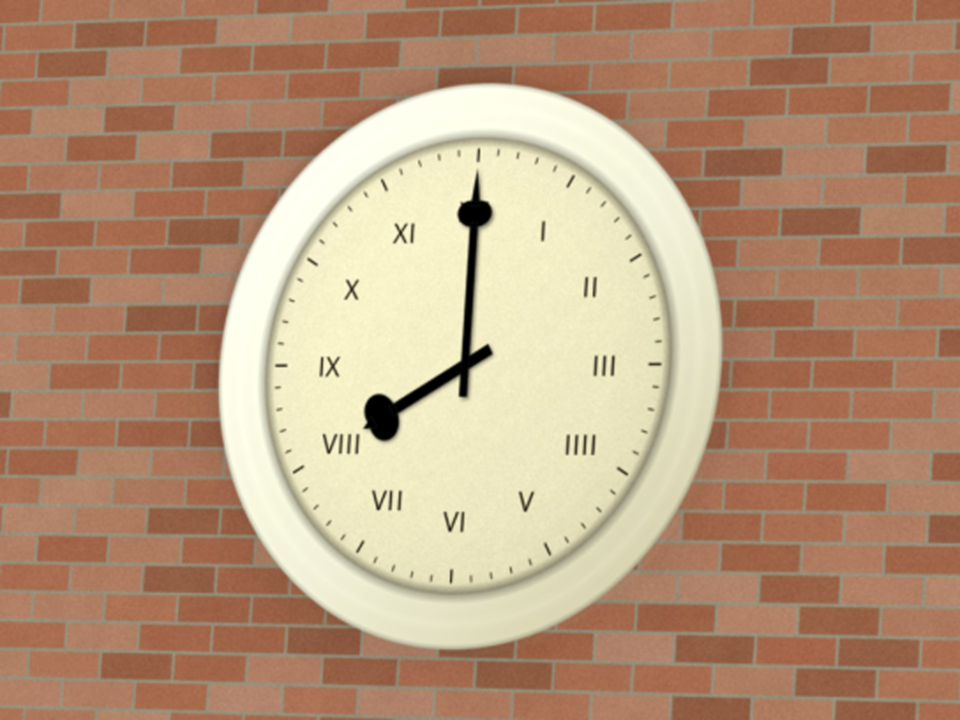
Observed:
8h00
